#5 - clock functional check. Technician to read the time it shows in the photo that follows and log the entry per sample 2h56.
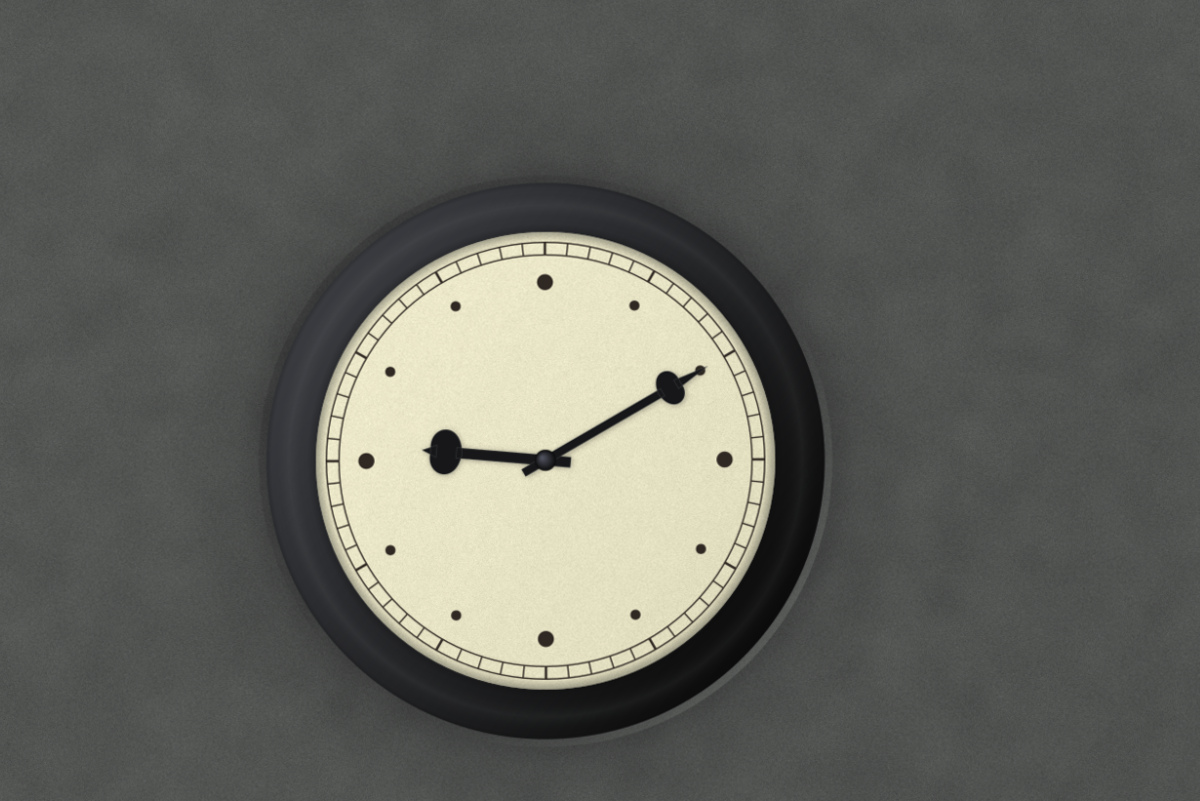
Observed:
9h10
